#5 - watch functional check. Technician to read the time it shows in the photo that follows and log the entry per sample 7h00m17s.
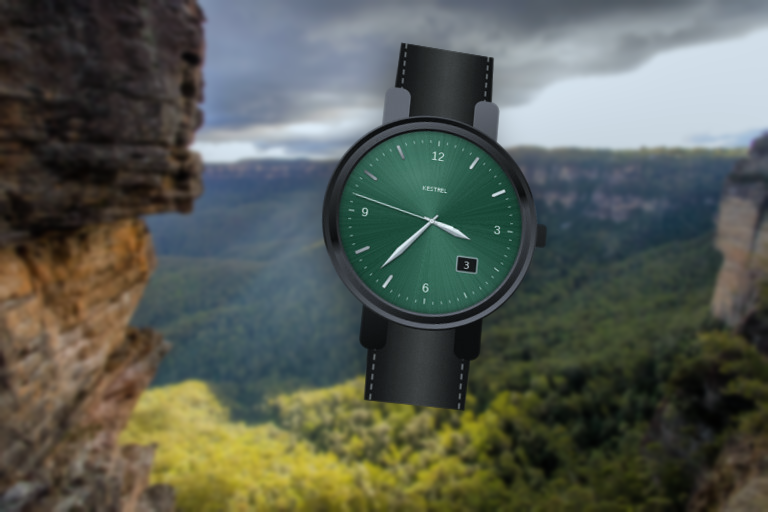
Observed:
3h36m47s
